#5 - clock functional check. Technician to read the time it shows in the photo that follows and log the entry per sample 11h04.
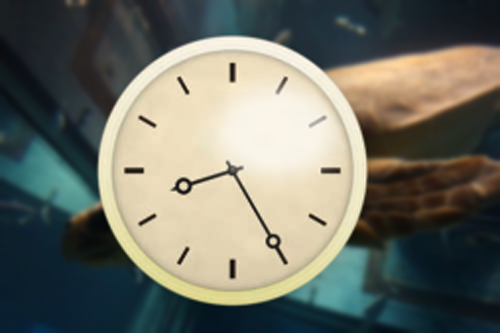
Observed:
8h25
